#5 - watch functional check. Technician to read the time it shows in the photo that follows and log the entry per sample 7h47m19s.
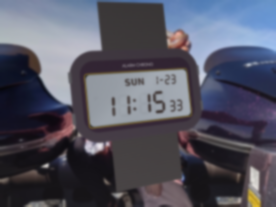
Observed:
11h15m33s
